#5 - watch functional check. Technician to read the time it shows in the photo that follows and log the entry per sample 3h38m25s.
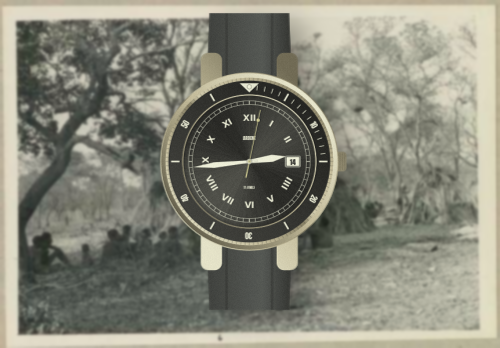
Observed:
2h44m02s
